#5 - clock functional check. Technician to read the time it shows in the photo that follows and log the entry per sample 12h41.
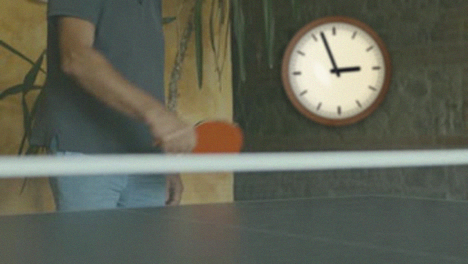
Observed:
2h57
